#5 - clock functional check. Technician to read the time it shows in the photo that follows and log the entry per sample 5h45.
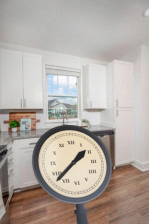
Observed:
1h38
